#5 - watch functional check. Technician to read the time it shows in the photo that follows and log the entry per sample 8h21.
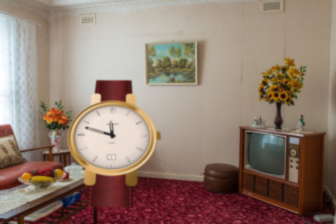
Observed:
11h48
